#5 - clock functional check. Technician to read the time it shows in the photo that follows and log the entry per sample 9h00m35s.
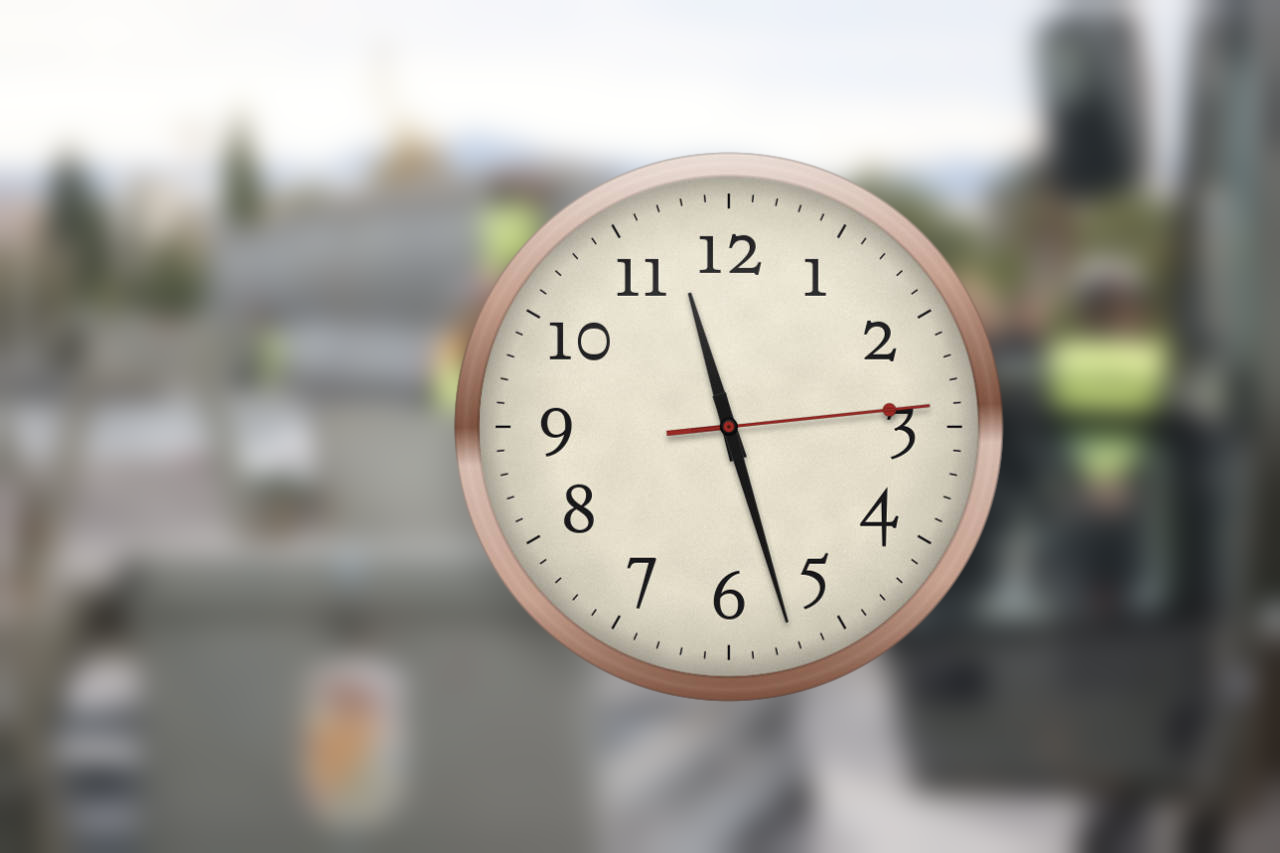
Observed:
11h27m14s
